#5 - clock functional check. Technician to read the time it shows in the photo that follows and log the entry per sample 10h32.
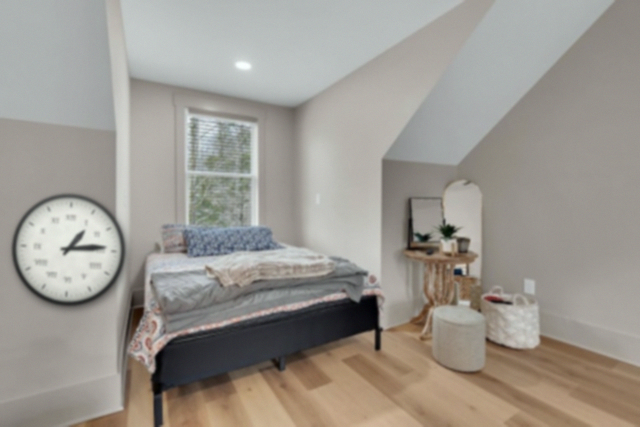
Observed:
1h14
